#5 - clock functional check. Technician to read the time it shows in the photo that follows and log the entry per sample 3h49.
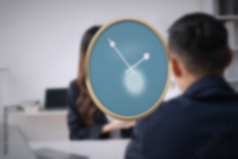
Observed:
1h53
